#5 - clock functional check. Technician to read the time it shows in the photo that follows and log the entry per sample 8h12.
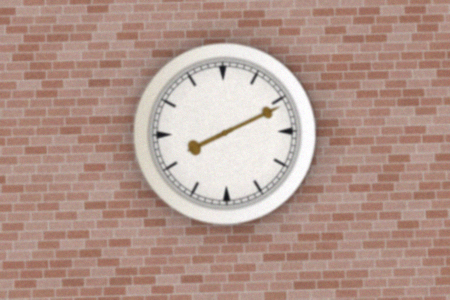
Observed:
8h11
